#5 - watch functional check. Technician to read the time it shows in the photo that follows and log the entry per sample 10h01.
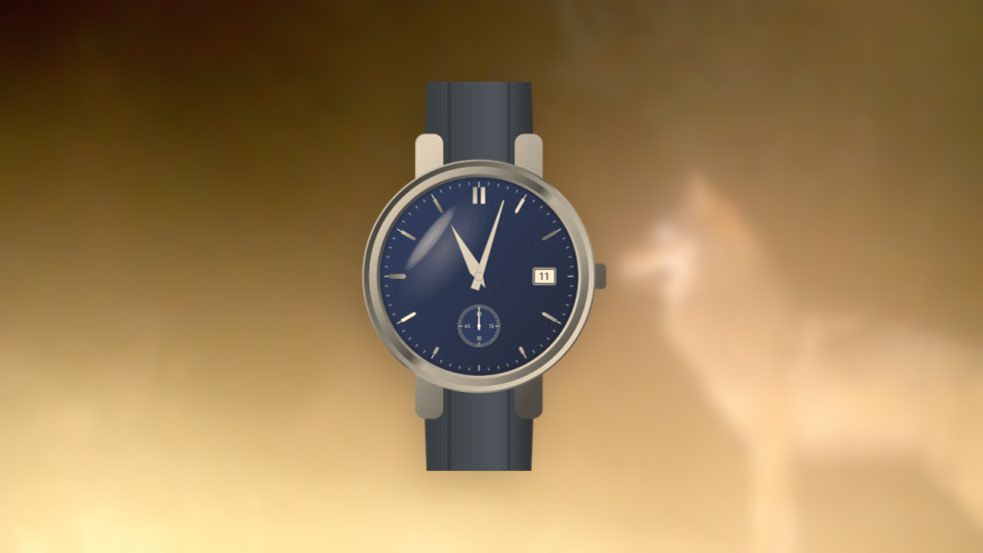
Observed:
11h03
